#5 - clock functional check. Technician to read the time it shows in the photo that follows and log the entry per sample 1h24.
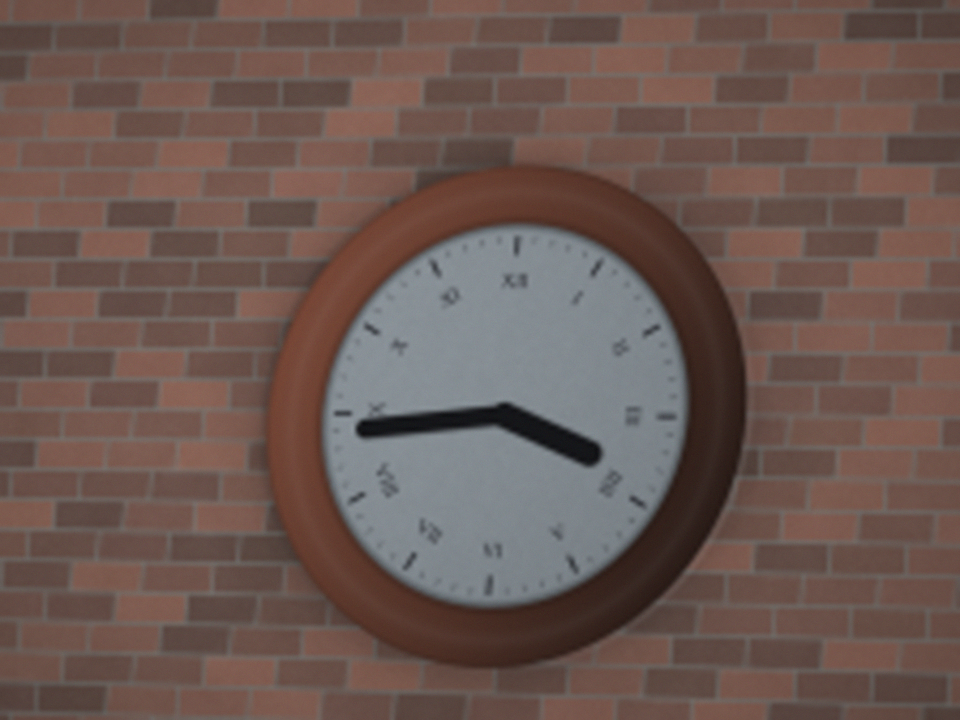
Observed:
3h44
